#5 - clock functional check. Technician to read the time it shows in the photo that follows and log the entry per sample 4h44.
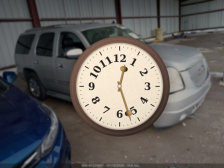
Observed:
12h27
